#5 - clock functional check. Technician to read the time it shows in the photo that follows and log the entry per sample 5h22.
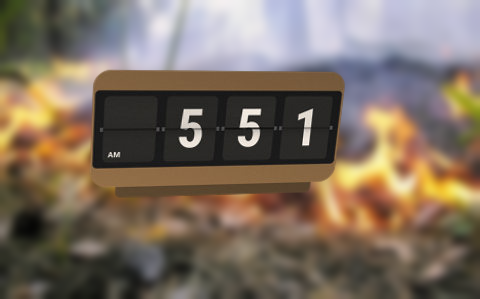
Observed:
5h51
